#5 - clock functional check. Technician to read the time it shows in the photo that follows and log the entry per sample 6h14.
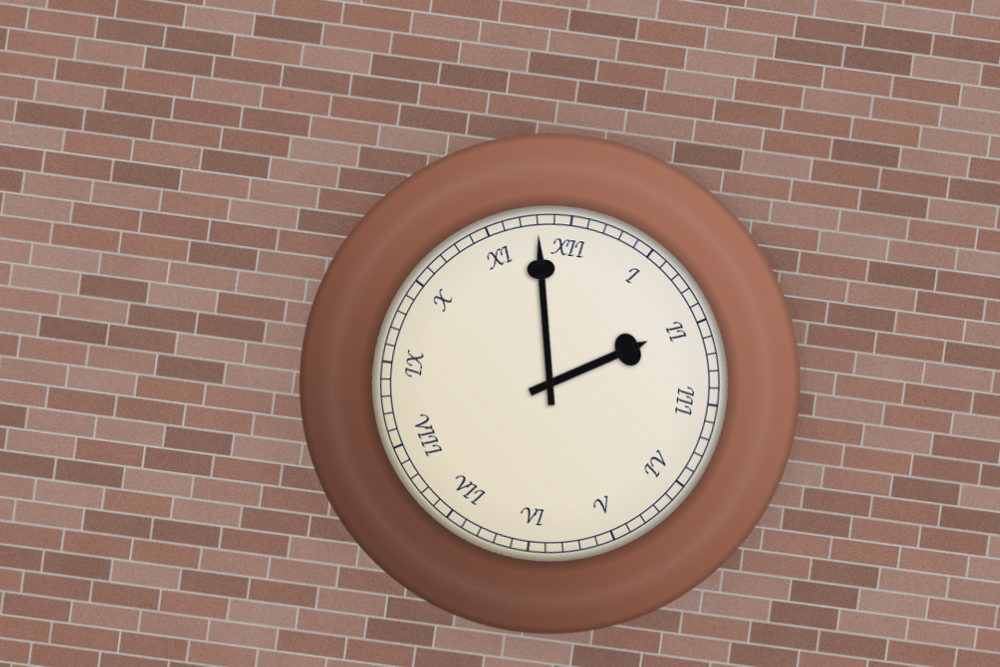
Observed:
1h58
